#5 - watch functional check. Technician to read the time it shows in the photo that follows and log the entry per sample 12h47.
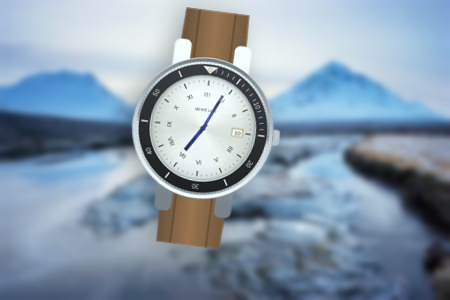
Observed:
7h04
